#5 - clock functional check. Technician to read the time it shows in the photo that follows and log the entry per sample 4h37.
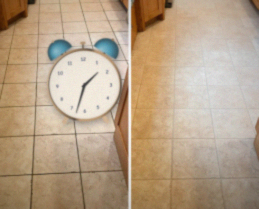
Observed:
1h33
